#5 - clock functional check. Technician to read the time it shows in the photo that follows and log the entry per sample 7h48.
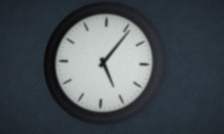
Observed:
5h06
